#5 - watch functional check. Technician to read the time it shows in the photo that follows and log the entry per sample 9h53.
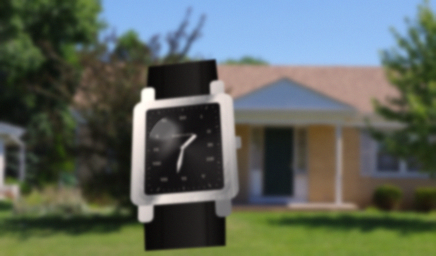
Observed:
1h32
